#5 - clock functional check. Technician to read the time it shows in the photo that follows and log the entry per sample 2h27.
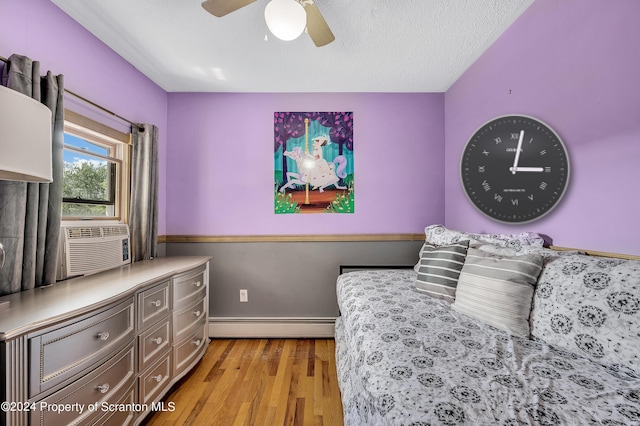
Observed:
3h02
